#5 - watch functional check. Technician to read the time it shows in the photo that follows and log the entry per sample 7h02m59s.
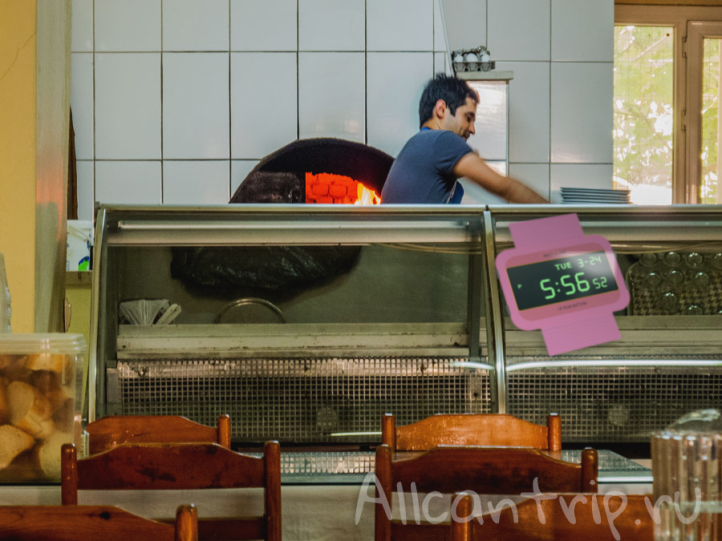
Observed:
5h56m52s
